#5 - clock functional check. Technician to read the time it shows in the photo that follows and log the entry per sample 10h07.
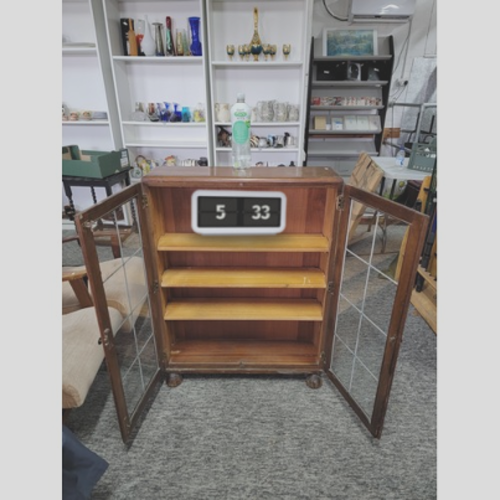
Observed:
5h33
